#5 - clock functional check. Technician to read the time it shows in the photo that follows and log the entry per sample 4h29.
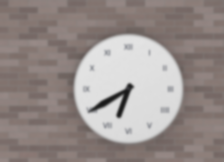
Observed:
6h40
